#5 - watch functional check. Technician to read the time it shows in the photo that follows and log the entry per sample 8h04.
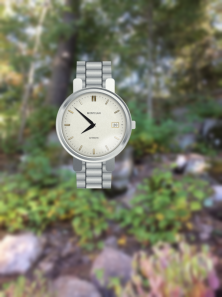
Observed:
7h52
